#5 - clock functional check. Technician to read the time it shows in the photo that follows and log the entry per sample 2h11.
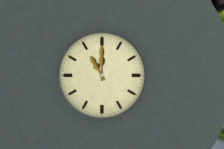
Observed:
11h00
